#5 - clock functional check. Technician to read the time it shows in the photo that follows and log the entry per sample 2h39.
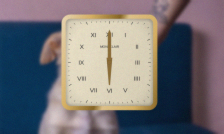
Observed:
6h00
